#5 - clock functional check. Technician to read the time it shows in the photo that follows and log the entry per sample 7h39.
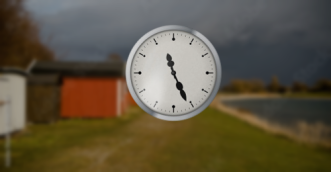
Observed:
11h26
